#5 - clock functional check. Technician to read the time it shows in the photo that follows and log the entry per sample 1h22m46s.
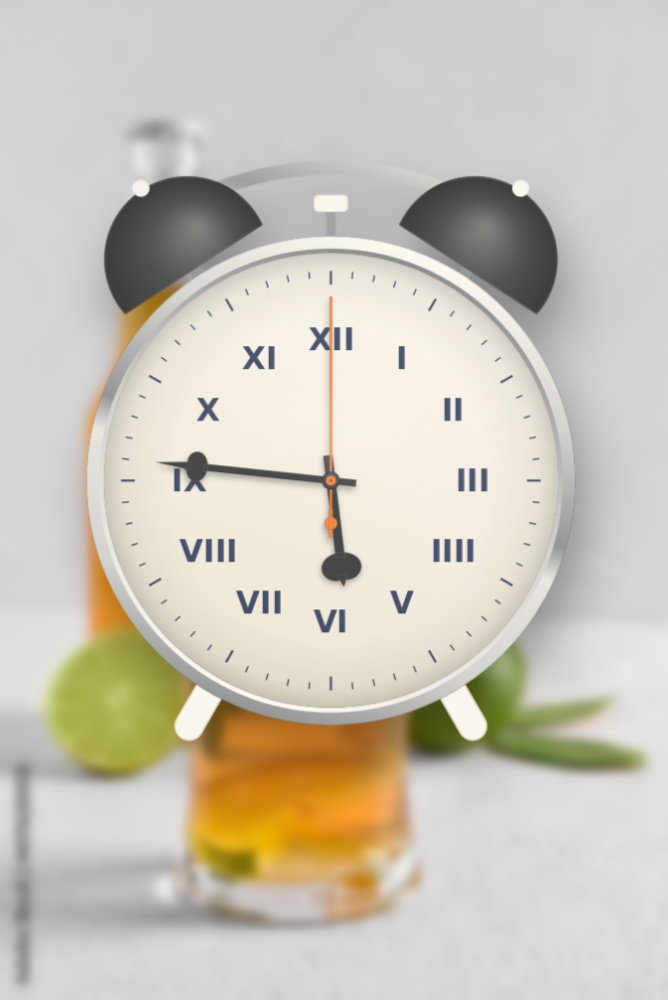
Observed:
5h46m00s
